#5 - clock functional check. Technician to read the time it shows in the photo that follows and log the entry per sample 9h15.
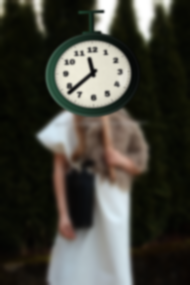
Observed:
11h38
